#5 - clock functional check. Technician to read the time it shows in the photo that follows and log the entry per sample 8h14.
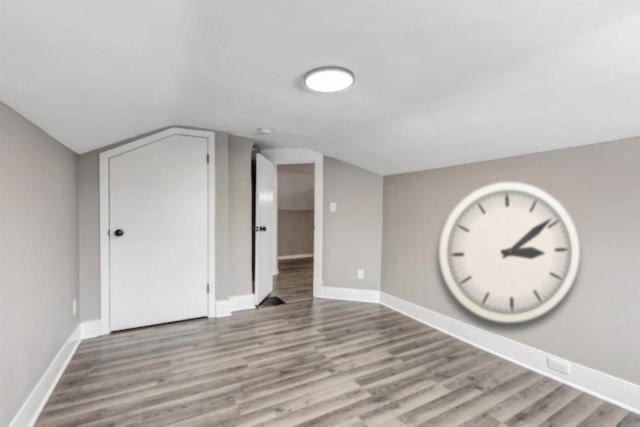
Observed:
3h09
